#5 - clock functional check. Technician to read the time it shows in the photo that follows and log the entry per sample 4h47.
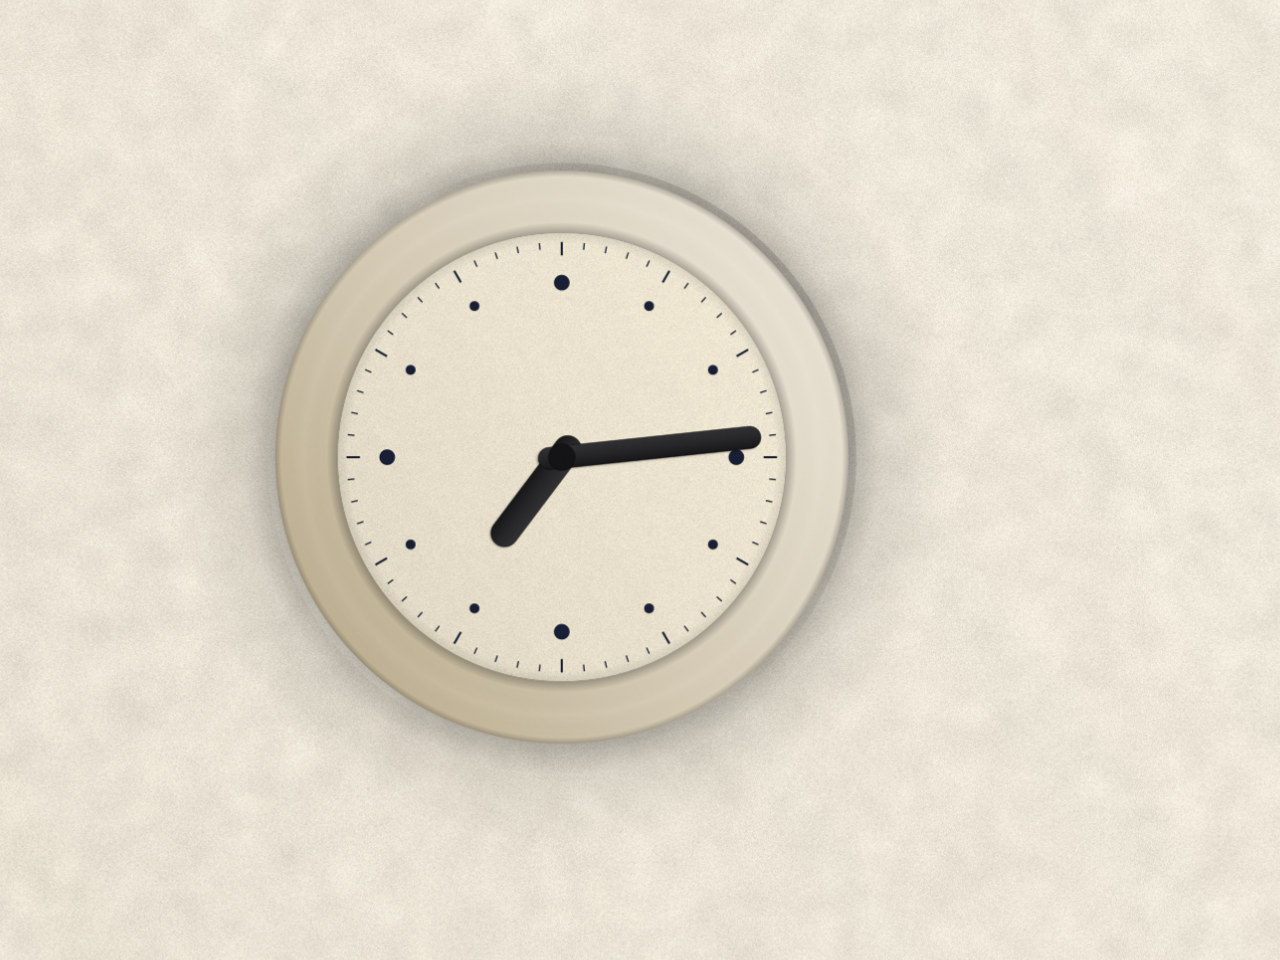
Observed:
7h14
